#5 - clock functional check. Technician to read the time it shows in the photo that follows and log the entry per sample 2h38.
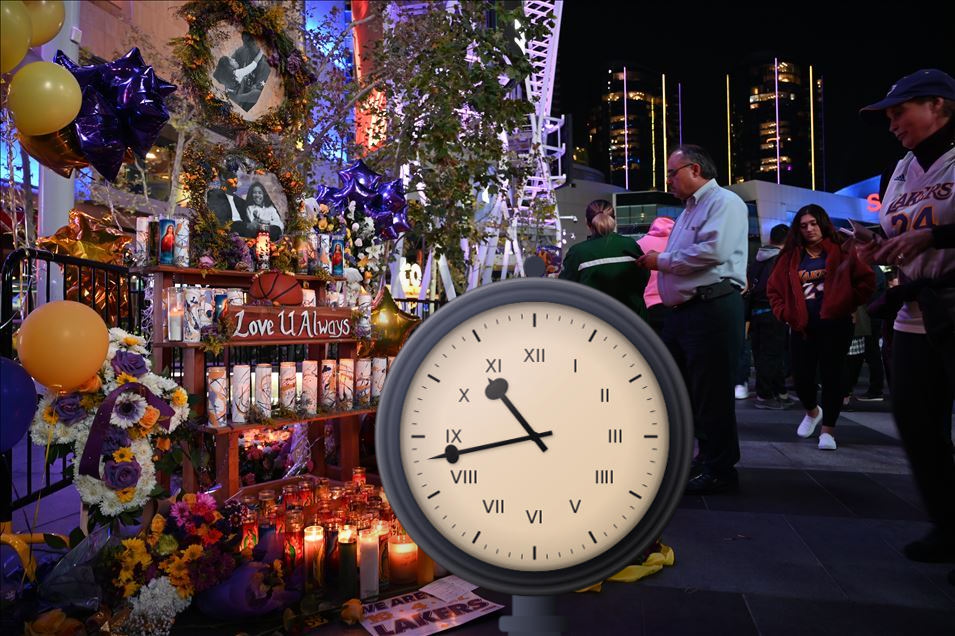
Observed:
10h43
